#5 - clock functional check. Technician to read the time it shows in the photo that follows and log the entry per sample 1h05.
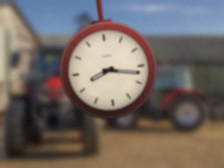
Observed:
8h17
